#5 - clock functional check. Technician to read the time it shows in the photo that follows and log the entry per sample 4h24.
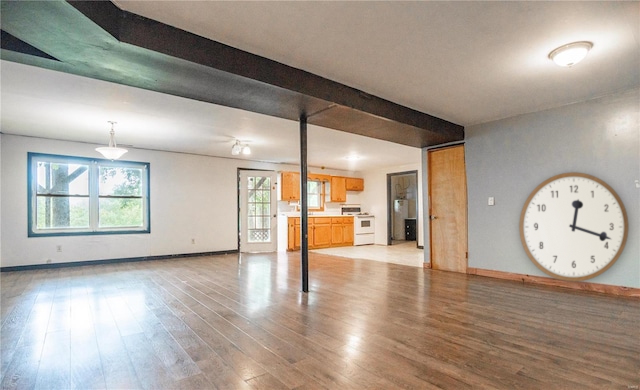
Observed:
12h18
